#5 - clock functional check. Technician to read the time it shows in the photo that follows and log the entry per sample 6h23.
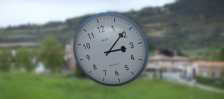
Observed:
3h09
